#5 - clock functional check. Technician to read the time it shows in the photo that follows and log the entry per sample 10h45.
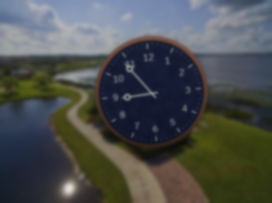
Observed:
8h54
